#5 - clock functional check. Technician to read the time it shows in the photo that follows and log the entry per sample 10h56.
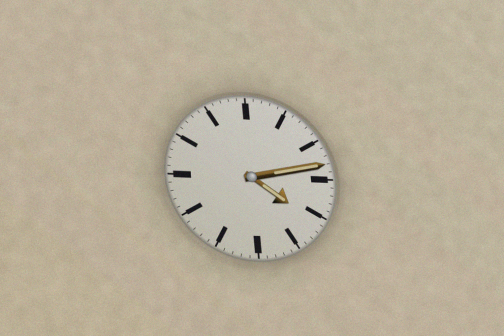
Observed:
4h13
